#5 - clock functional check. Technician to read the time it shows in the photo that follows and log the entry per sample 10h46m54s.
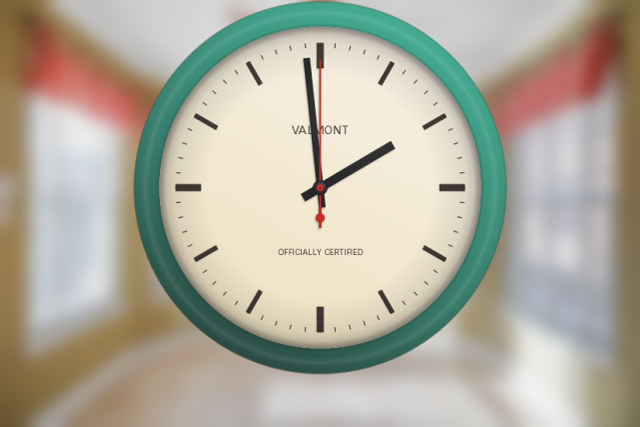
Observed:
1h59m00s
